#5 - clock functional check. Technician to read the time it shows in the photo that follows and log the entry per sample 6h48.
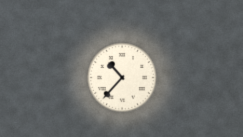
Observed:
10h37
